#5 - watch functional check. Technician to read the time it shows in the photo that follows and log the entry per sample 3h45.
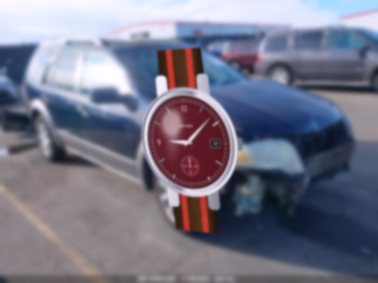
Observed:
9h08
